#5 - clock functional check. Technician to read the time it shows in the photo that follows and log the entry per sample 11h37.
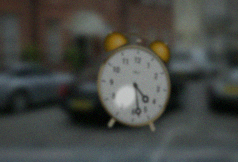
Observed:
4h28
